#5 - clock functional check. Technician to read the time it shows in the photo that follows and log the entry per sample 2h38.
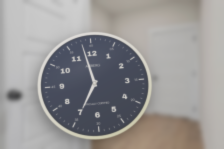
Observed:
6h58
